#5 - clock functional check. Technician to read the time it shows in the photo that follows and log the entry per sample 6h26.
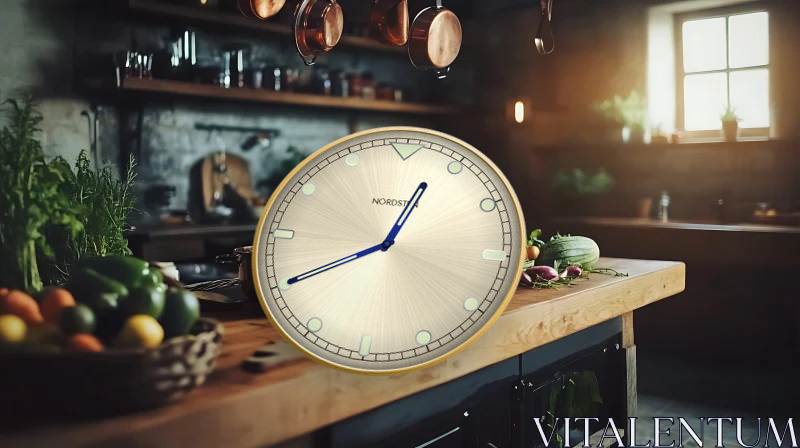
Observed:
12h40
